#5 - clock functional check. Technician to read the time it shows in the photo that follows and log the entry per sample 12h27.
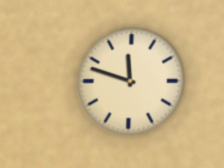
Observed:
11h48
